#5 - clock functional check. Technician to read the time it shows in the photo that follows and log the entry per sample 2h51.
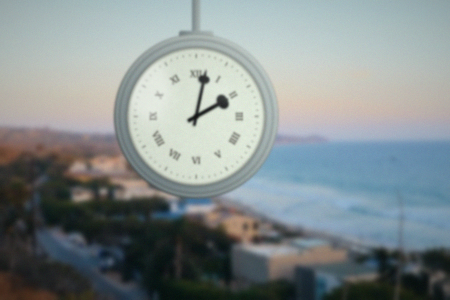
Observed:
2h02
